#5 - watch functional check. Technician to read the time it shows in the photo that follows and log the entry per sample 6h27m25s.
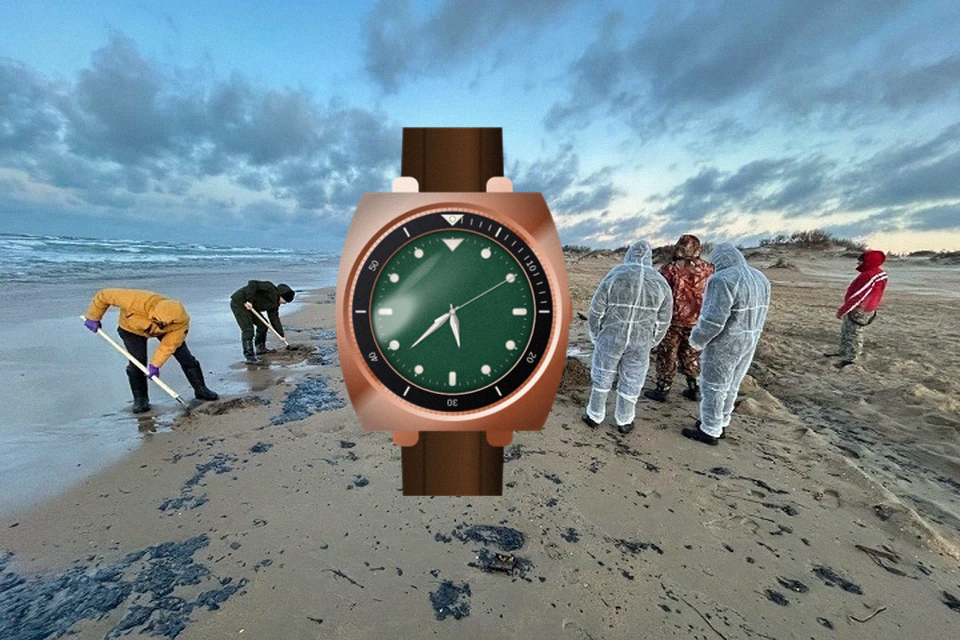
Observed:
5h38m10s
